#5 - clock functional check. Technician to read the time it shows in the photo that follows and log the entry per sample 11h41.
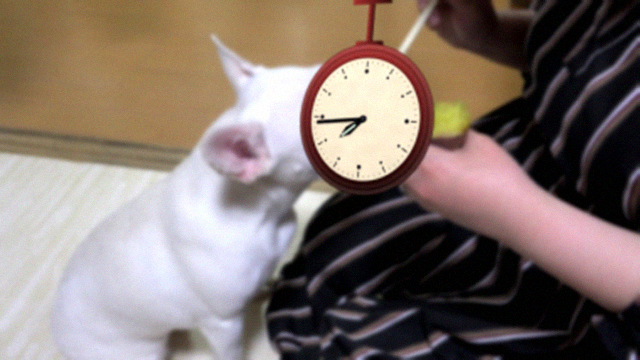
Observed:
7h44
